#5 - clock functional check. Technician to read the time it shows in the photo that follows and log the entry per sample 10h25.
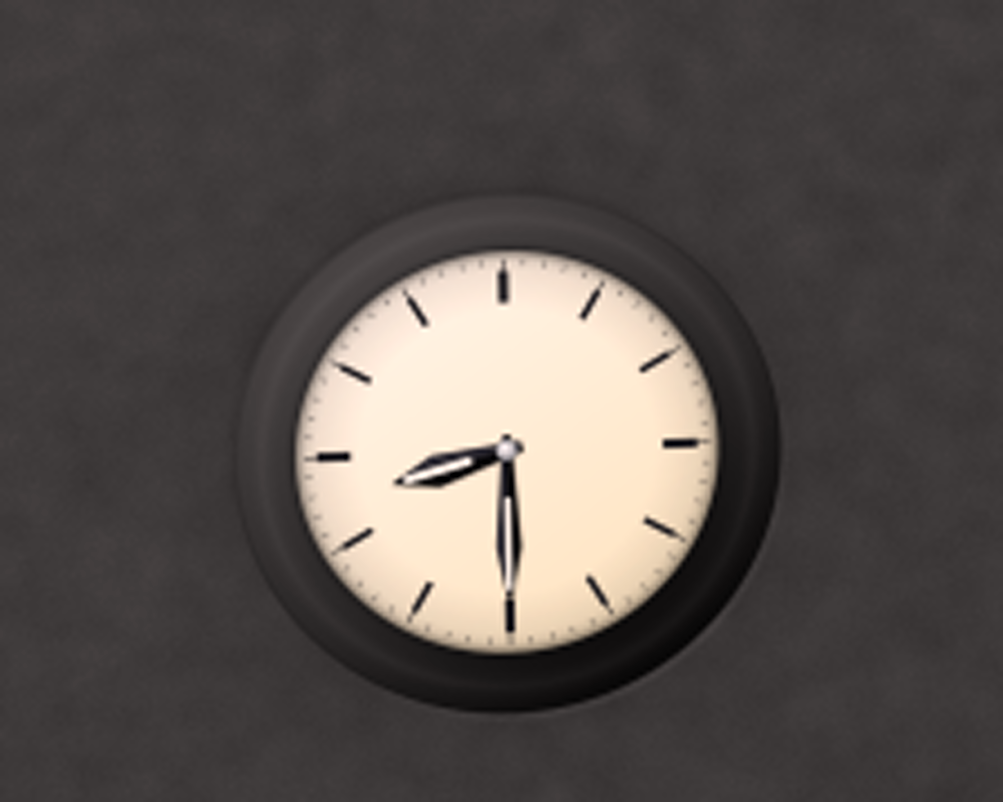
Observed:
8h30
